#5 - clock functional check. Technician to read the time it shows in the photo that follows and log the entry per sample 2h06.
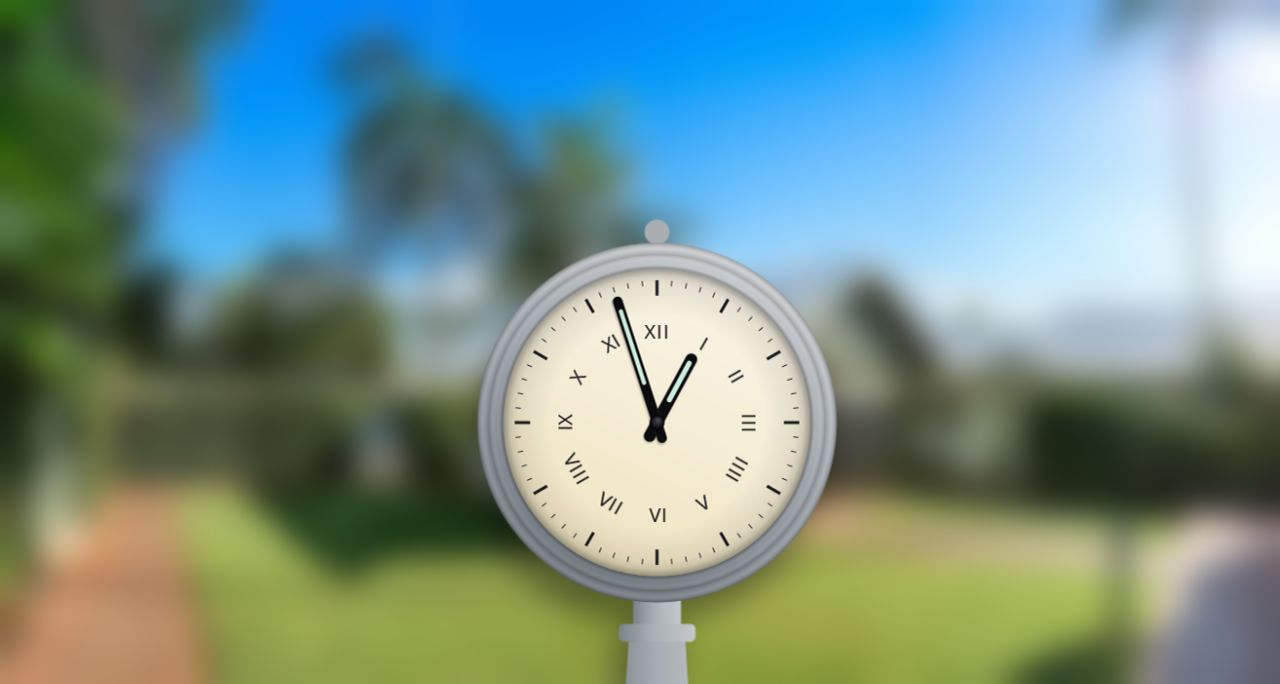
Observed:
12h57
